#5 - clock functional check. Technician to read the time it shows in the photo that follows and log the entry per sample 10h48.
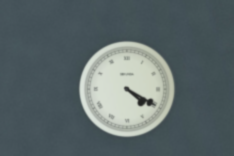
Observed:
4h20
